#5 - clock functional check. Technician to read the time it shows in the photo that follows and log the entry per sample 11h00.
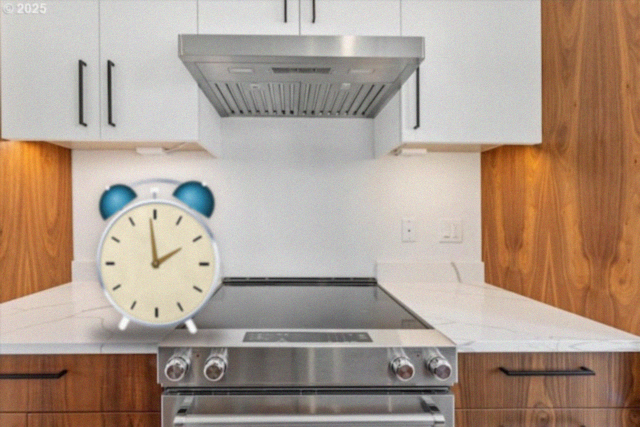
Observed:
1h59
